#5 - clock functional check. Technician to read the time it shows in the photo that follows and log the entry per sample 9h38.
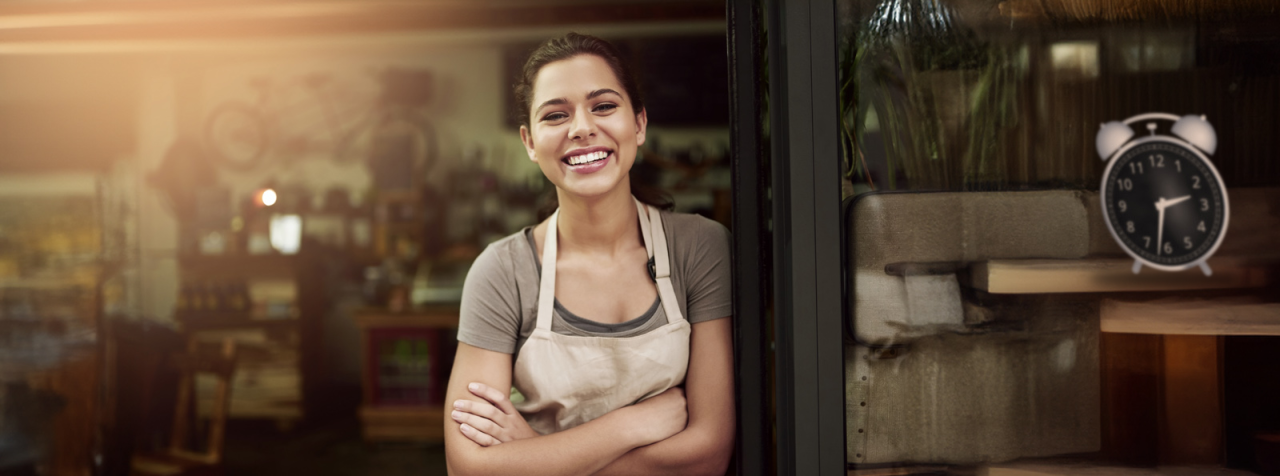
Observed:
2h32
